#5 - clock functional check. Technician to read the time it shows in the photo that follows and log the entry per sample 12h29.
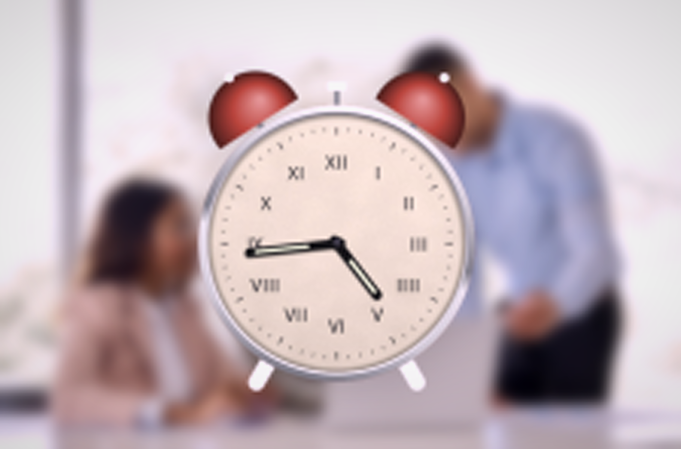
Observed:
4h44
